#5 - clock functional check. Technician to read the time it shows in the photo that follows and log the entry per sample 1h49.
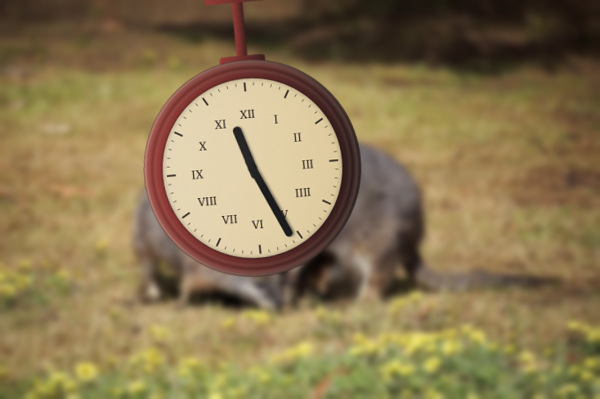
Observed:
11h26
